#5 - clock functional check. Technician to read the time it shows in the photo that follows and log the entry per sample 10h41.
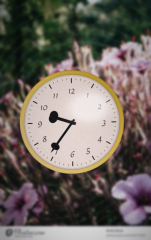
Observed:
9h36
